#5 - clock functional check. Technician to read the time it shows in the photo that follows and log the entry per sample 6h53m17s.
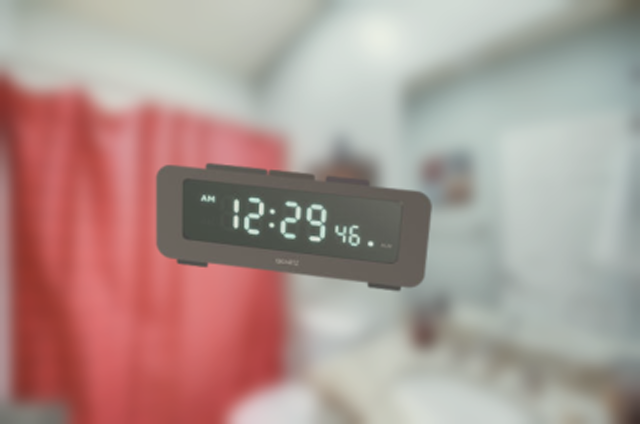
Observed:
12h29m46s
